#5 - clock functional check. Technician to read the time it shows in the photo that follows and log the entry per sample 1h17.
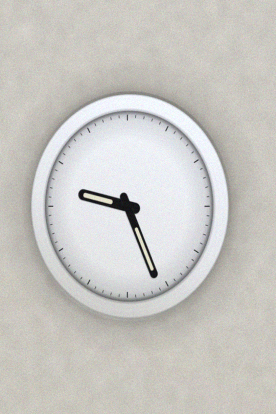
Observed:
9h26
